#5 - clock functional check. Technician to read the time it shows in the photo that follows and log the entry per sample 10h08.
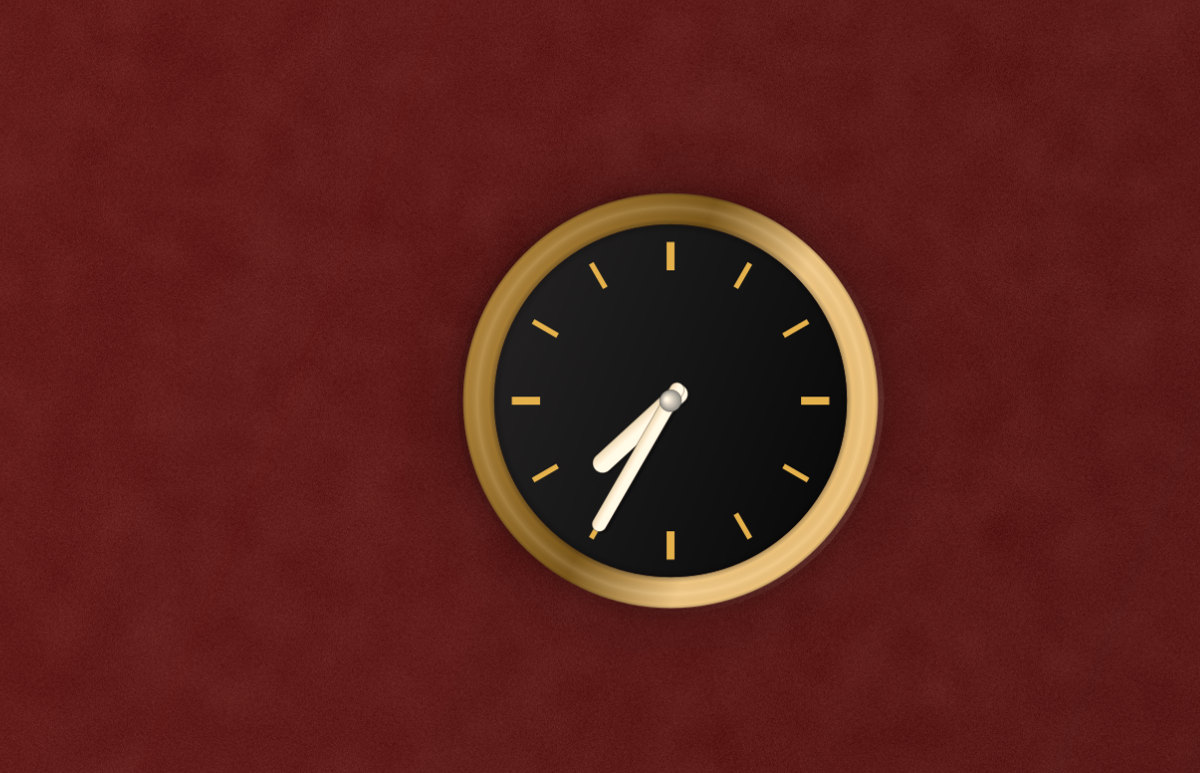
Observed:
7h35
